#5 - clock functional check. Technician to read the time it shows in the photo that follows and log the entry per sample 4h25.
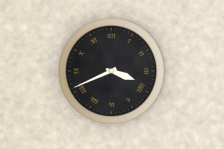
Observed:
3h41
